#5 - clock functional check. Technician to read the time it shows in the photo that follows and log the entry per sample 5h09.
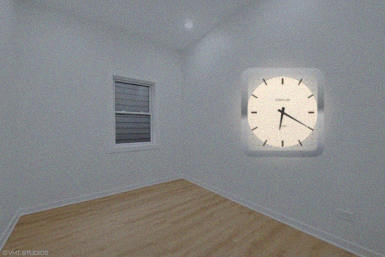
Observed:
6h20
